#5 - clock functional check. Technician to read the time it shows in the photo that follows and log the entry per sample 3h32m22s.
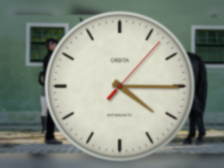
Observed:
4h15m07s
